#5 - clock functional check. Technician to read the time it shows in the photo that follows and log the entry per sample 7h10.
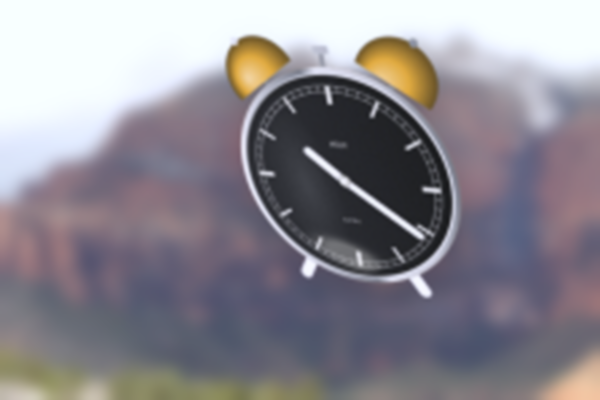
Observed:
10h21
